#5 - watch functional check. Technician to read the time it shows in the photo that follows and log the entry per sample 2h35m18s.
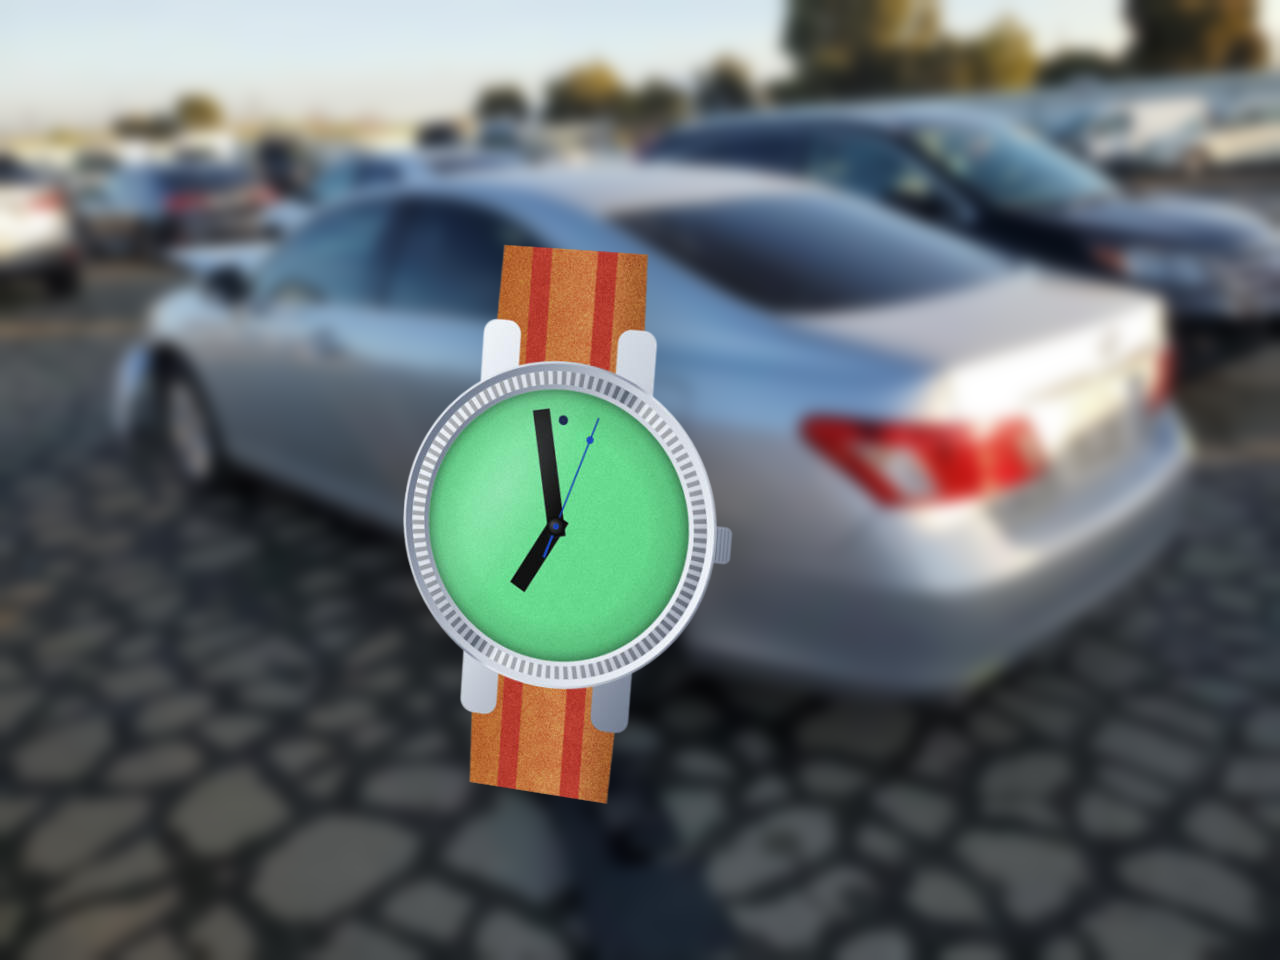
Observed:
6h58m03s
